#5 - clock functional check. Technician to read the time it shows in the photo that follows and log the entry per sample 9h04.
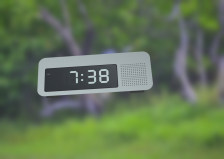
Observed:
7h38
